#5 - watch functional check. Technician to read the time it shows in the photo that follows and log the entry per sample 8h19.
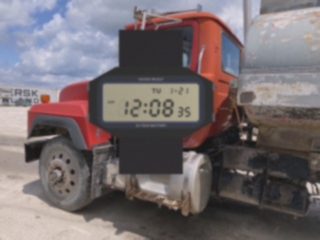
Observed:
12h08
